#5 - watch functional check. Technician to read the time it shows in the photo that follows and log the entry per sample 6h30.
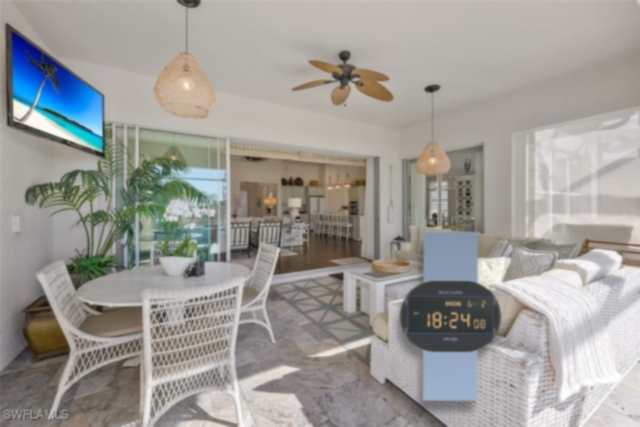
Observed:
18h24
